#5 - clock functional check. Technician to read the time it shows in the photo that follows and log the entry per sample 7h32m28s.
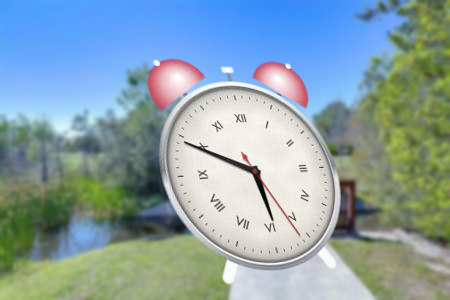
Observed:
5h49m26s
